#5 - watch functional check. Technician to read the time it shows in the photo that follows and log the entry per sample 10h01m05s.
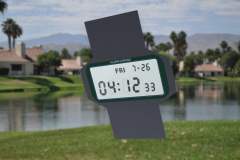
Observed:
4h12m33s
